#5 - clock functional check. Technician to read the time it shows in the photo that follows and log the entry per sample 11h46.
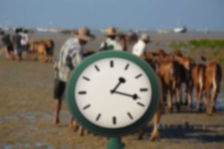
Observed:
1h18
